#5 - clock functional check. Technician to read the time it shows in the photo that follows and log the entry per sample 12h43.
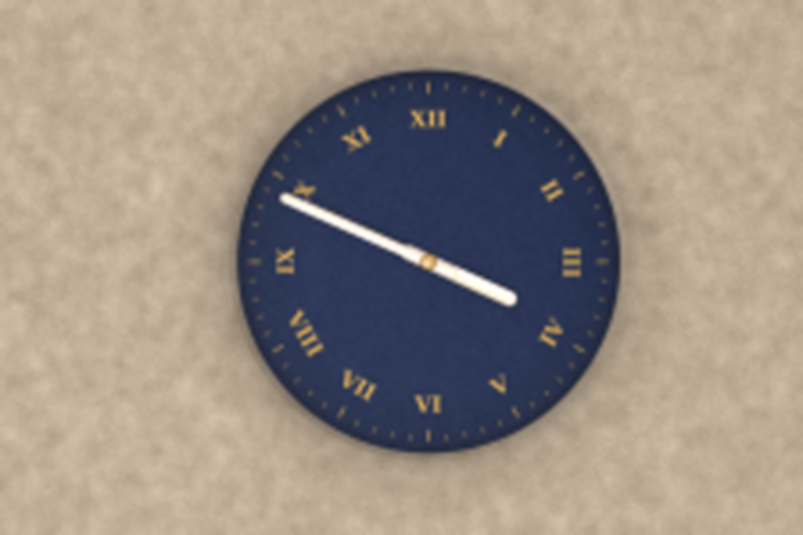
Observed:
3h49
